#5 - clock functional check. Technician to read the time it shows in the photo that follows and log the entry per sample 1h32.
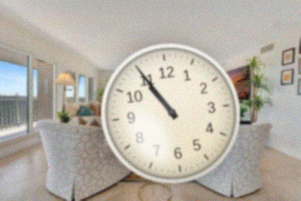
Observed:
10h55
